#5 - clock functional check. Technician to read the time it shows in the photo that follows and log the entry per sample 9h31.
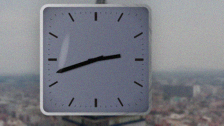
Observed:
2h42
